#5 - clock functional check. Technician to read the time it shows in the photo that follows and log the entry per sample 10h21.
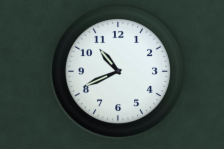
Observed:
10h41
